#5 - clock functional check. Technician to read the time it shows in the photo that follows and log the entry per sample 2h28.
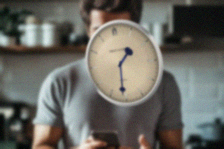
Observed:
1h31
